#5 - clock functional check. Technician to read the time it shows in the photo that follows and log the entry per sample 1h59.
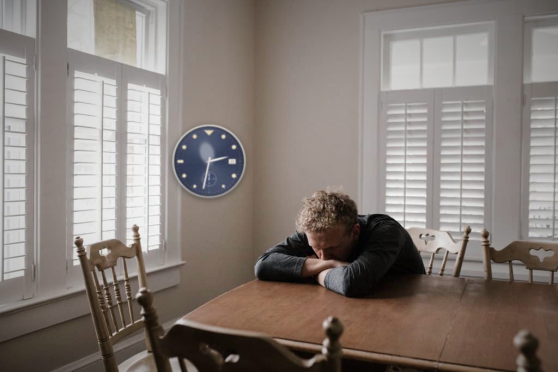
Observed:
2h32
